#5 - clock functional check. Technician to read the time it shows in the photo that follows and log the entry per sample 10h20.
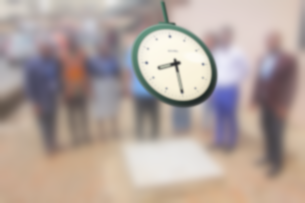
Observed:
8h30
